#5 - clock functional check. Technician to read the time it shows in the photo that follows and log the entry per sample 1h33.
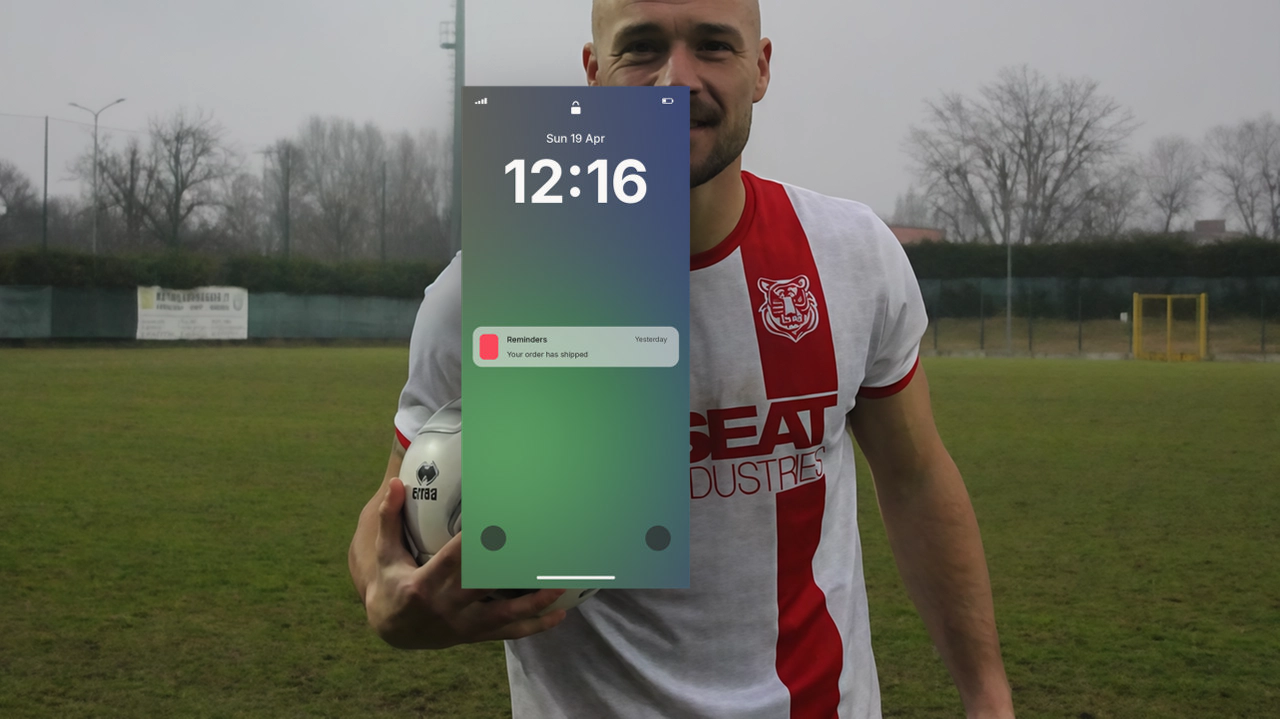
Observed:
12h16
